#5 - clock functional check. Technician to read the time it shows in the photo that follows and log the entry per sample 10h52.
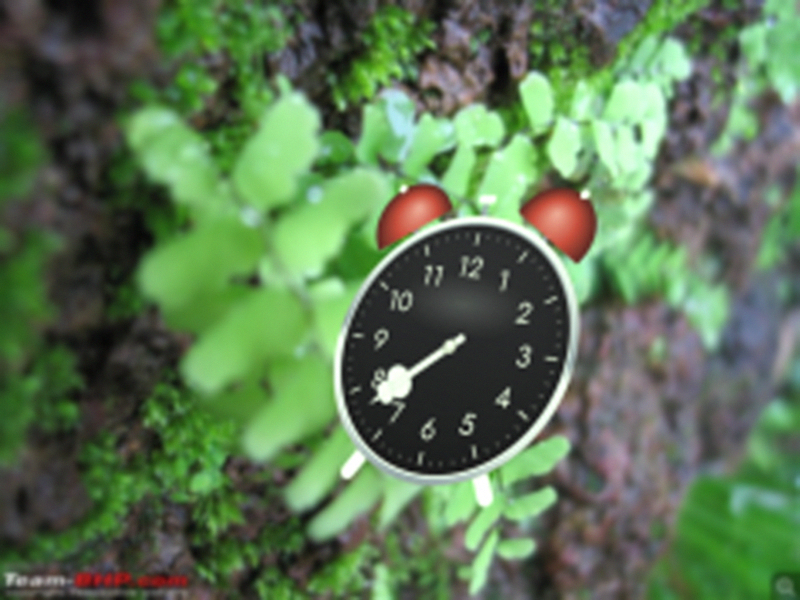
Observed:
7h38
